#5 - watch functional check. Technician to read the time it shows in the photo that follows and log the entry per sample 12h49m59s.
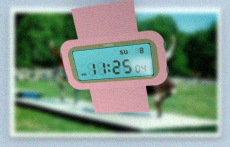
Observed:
11h25m04s
